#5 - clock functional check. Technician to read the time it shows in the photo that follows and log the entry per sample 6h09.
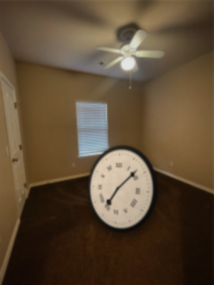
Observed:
7h08
